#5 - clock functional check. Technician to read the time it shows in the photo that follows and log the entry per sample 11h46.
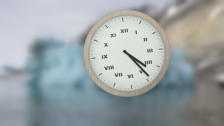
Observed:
4h24
